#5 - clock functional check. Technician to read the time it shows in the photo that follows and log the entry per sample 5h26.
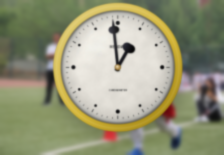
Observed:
12h59
